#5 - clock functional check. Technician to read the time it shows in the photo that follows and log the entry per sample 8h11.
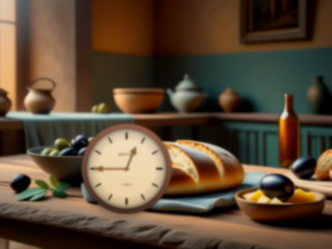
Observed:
12h45
